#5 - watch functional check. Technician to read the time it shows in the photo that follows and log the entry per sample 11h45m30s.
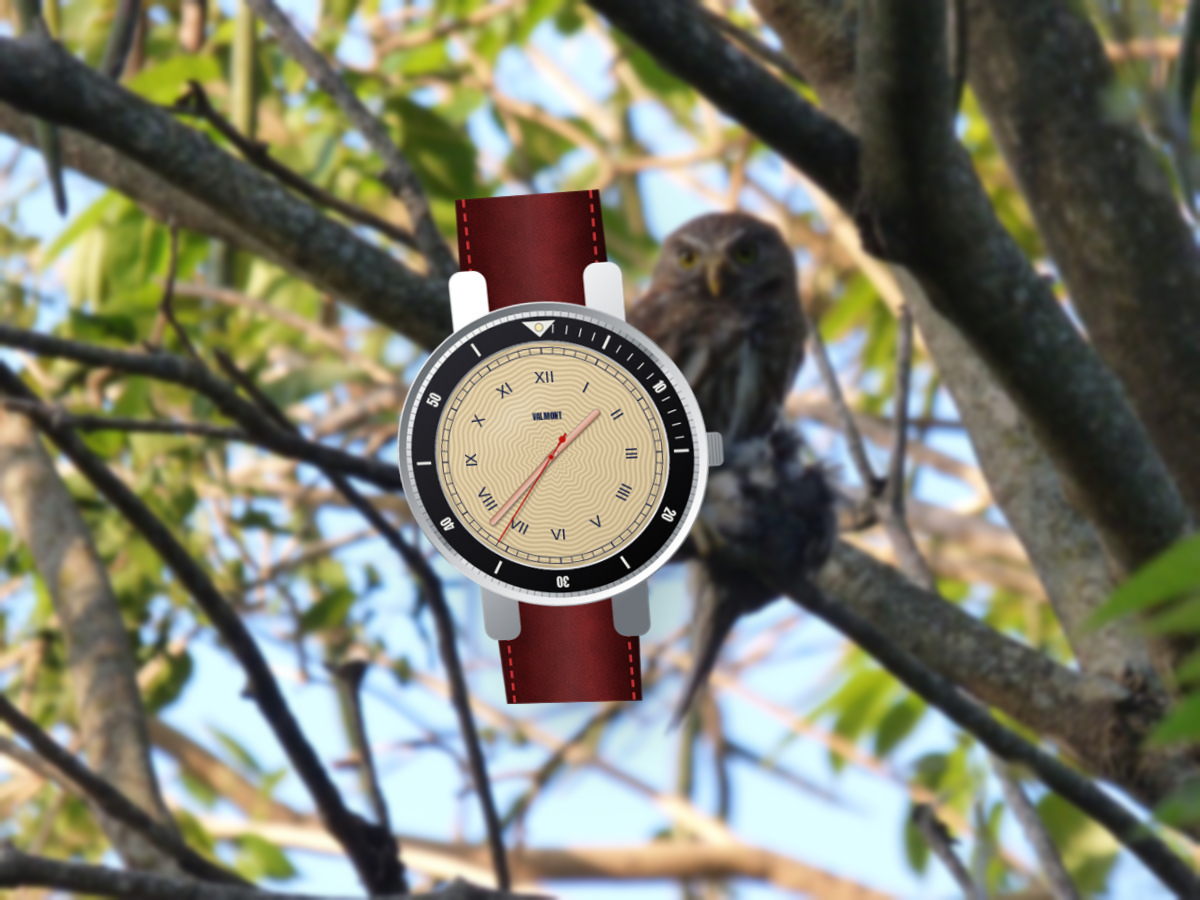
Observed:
1h37m36s
